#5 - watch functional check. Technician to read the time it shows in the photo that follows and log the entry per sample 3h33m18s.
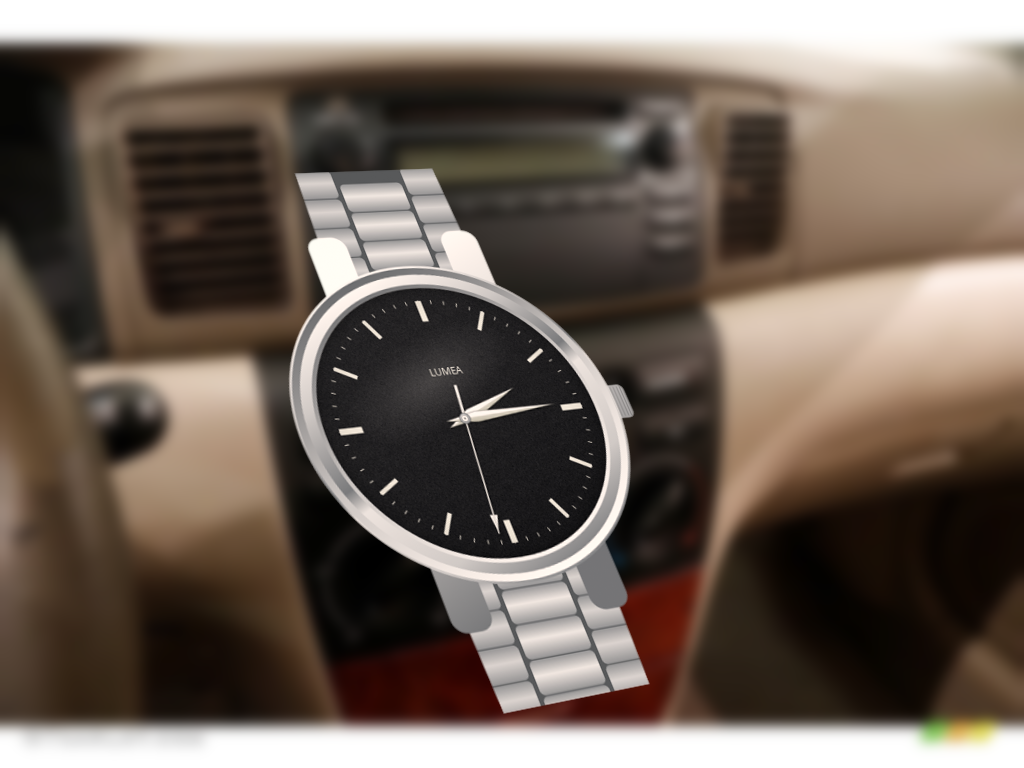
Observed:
2h14m31s
